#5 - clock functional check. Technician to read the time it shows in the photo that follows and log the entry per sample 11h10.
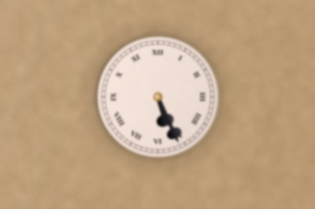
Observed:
5h26
